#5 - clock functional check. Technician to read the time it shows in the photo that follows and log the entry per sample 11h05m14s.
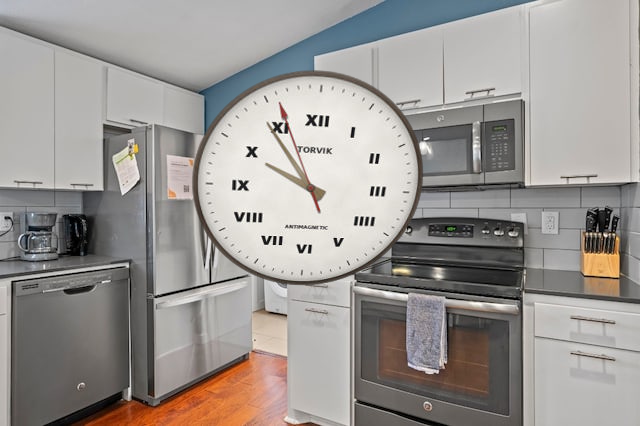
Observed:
9h53m56s
